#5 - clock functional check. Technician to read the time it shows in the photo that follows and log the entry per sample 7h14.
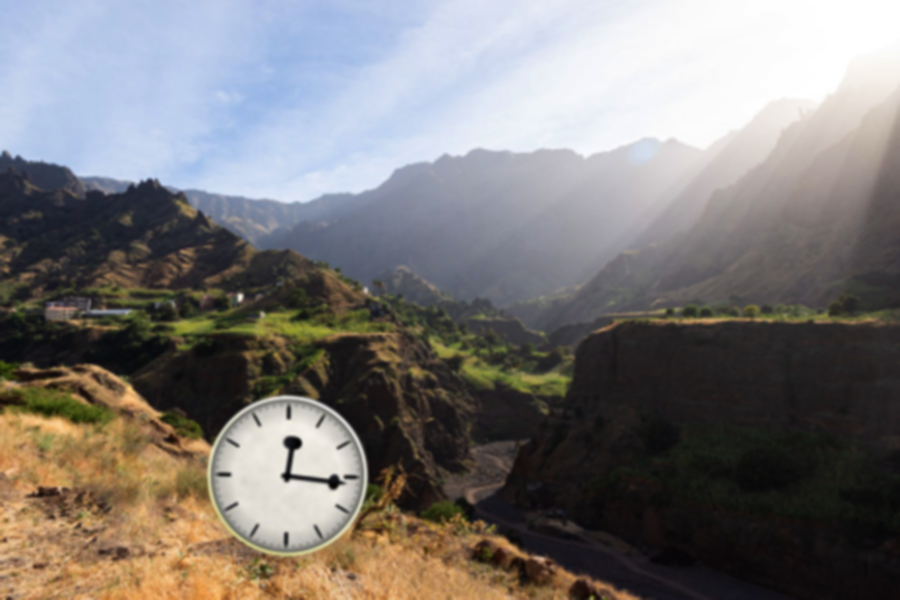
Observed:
12h16
